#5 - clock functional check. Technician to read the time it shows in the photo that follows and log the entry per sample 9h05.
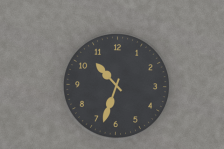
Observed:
10h33
